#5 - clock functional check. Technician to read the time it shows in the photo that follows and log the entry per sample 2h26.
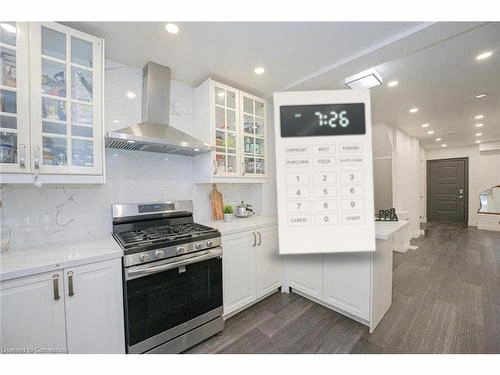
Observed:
7h26
